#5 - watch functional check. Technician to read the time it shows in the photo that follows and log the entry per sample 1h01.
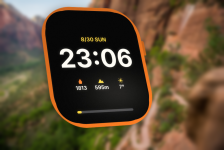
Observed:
23h06
